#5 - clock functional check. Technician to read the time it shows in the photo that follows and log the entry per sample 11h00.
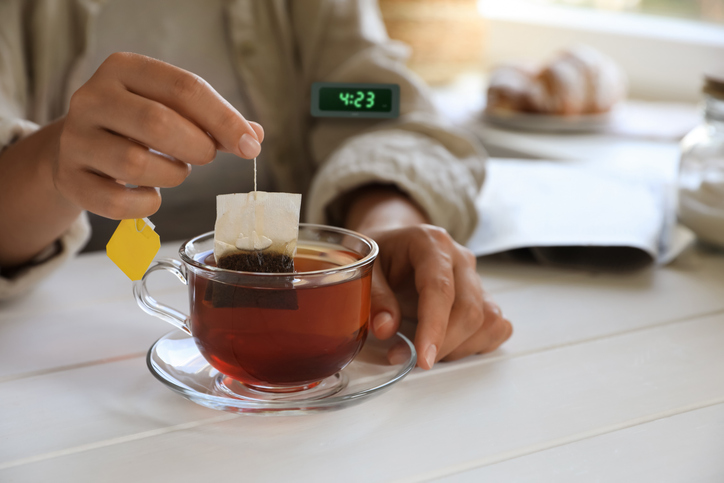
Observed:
4h23
